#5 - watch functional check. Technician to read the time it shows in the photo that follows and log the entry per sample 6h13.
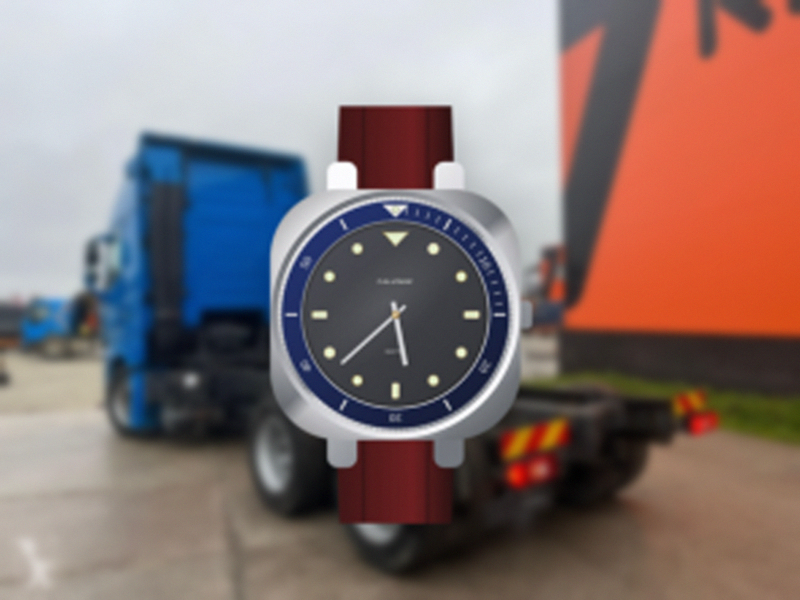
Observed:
5h38
